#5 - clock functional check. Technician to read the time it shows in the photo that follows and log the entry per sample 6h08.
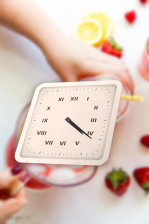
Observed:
4h21
